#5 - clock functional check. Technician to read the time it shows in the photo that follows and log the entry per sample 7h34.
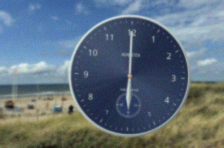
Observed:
6h00
